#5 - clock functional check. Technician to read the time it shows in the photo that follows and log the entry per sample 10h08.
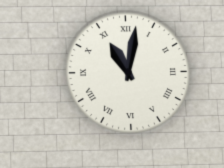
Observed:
11h02
